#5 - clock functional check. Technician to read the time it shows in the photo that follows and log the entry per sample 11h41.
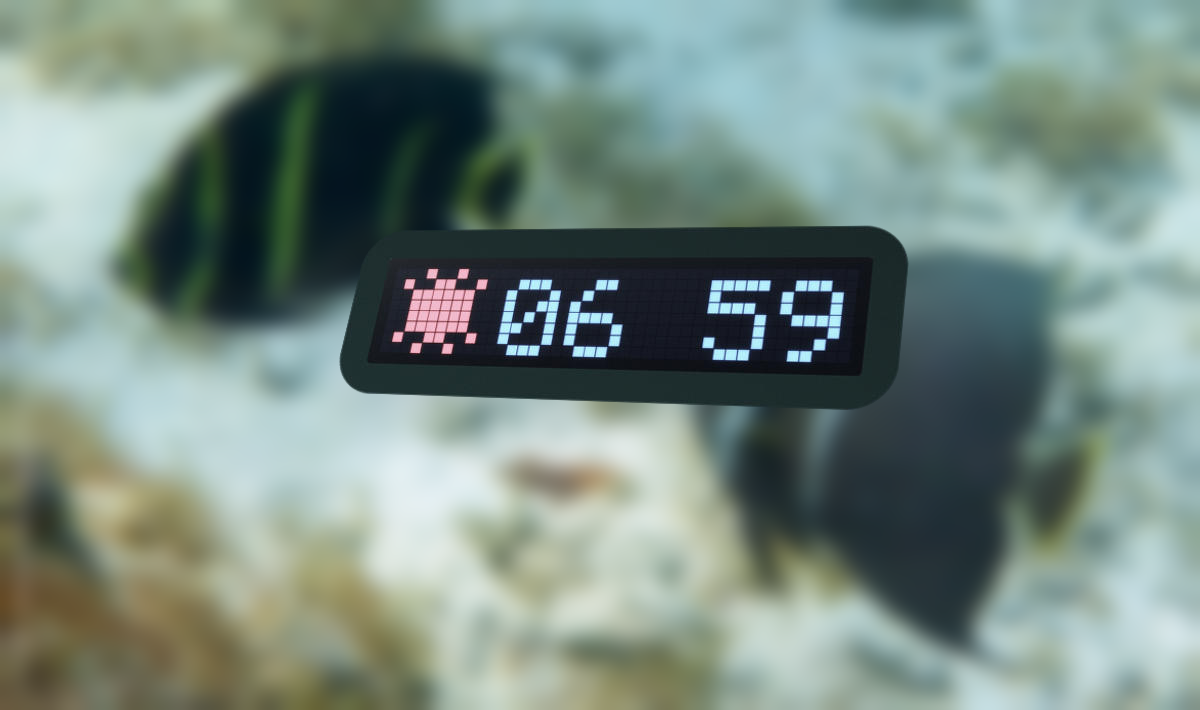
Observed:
6h59
